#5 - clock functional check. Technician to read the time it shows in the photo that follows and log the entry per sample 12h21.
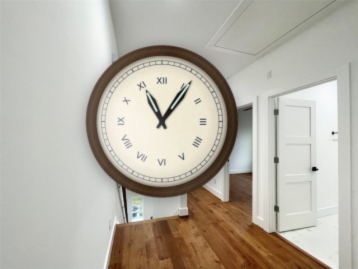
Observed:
11h06
